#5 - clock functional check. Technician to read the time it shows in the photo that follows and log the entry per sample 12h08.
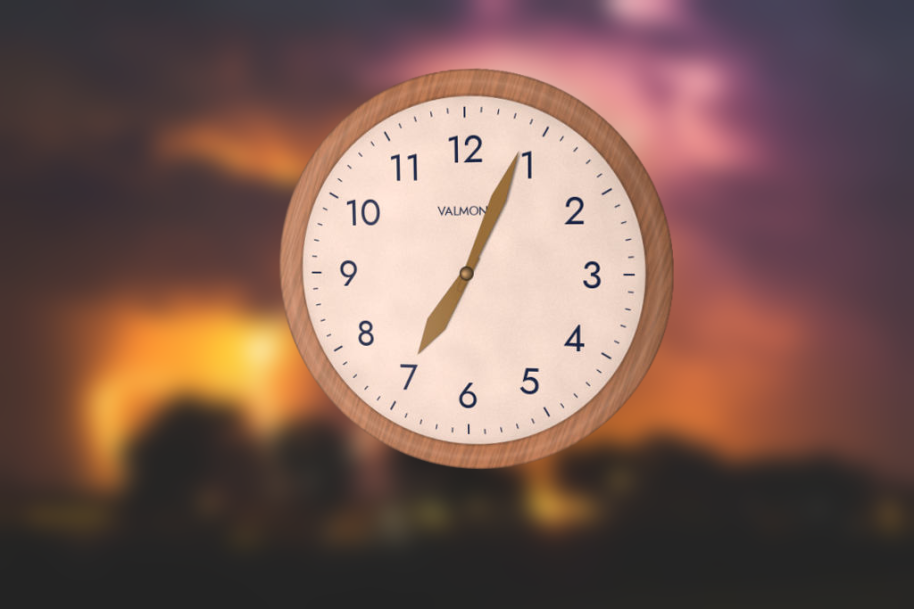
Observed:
7h04
